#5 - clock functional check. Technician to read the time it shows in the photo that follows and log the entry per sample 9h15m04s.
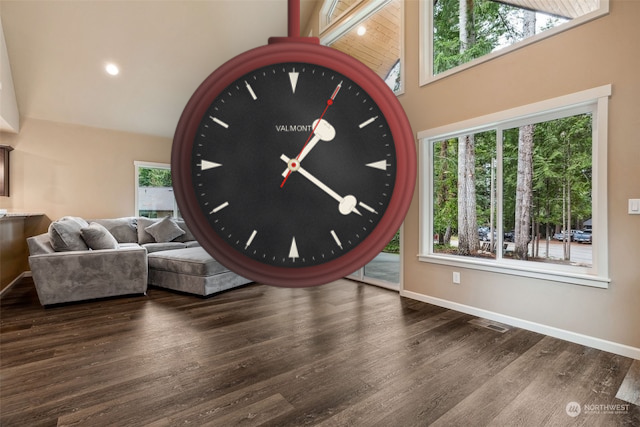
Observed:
1h21m05s
